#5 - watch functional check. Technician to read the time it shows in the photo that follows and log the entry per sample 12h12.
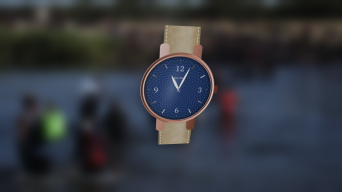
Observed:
11h04
